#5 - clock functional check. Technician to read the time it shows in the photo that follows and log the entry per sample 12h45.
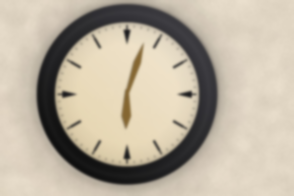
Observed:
6h03
